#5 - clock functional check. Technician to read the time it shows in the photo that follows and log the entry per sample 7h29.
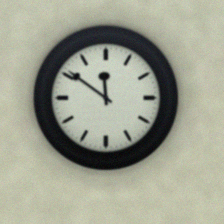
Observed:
11h51
